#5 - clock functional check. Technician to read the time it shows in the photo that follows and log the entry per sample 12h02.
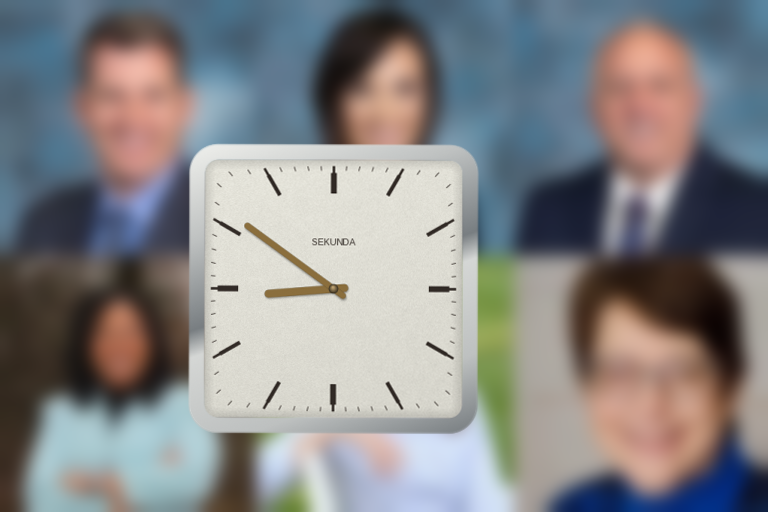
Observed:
8h51
